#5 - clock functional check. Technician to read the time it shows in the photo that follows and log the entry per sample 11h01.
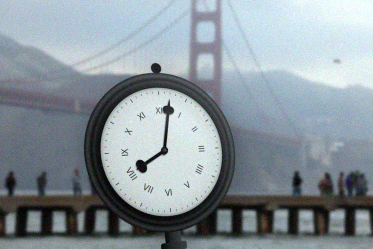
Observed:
8h02
